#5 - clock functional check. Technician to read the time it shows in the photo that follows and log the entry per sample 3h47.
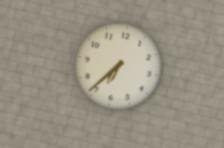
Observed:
6h36
